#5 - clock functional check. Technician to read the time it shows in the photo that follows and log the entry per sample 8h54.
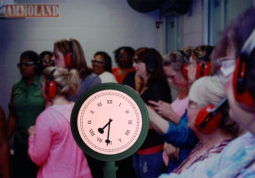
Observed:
7h31
